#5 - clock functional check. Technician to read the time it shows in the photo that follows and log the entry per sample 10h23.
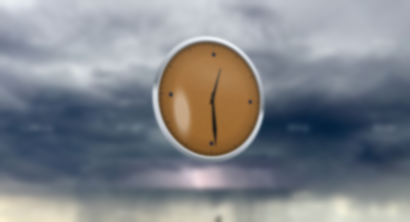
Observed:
12h29
